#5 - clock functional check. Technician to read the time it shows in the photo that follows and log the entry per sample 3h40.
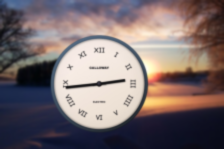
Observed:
2h44
